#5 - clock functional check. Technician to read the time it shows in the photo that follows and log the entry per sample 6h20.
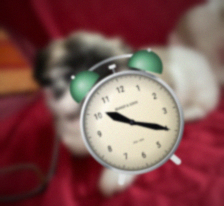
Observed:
10h20
